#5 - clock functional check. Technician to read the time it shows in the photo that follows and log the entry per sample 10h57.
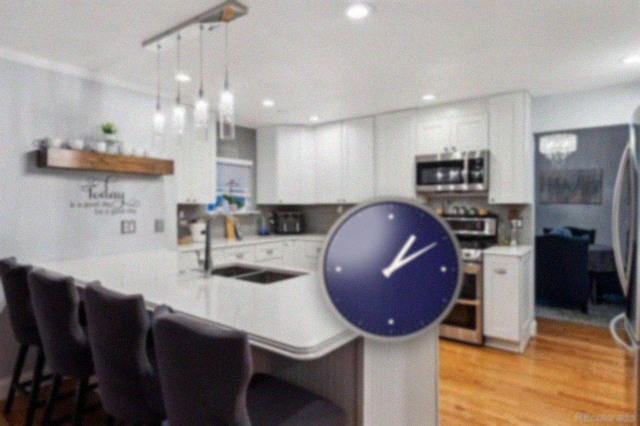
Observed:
1h10
